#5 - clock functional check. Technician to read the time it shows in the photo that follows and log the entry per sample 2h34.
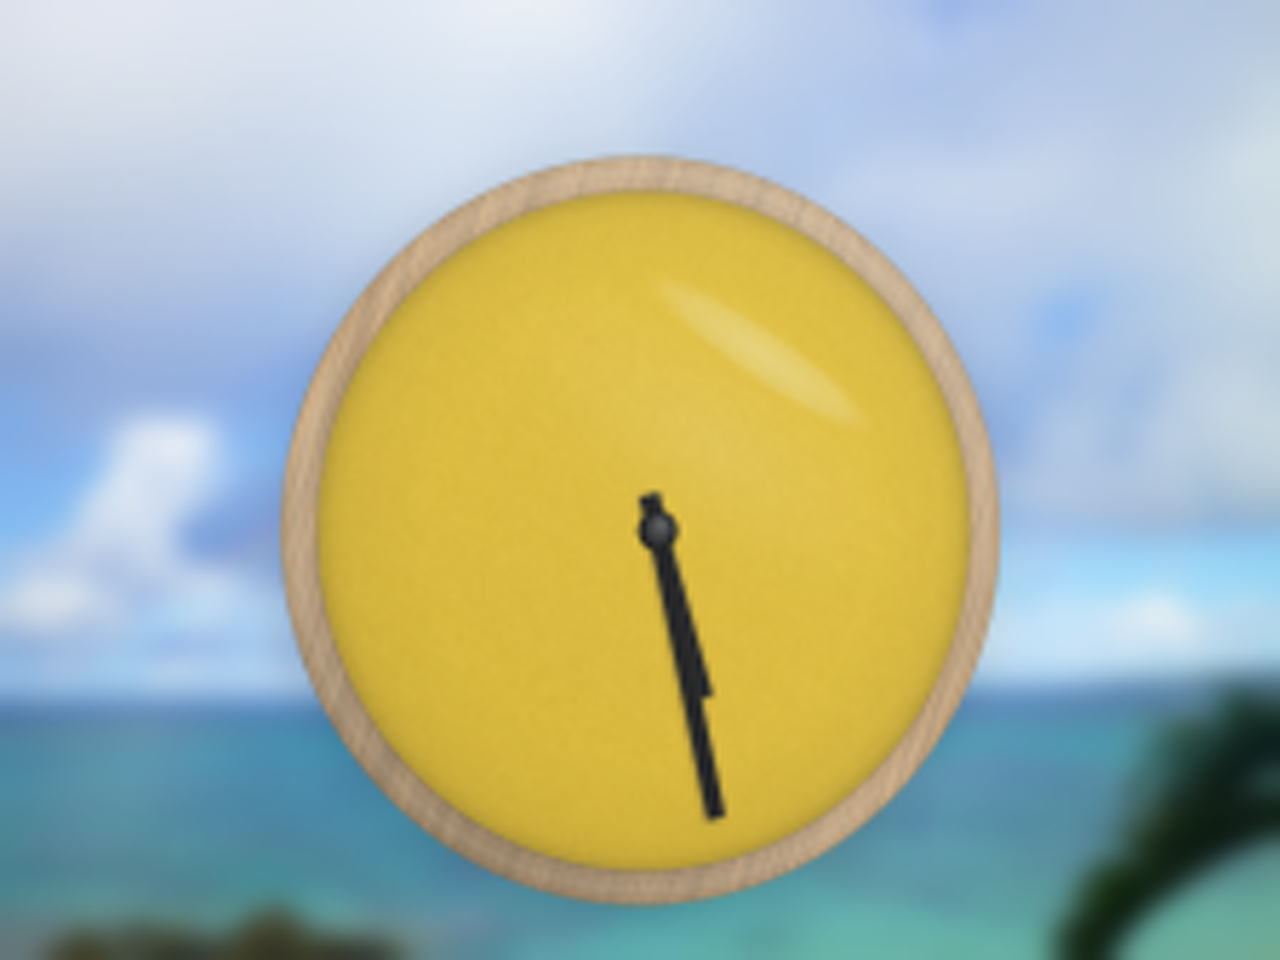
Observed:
5h28
